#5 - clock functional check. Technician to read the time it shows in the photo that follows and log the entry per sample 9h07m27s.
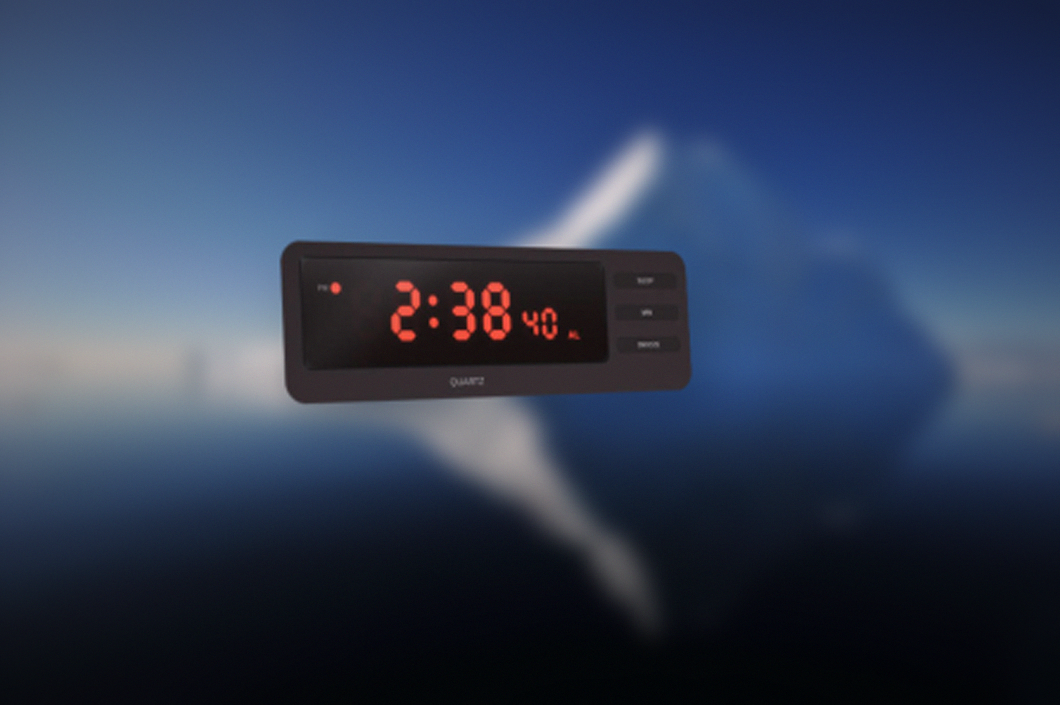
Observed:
2h38m40s
